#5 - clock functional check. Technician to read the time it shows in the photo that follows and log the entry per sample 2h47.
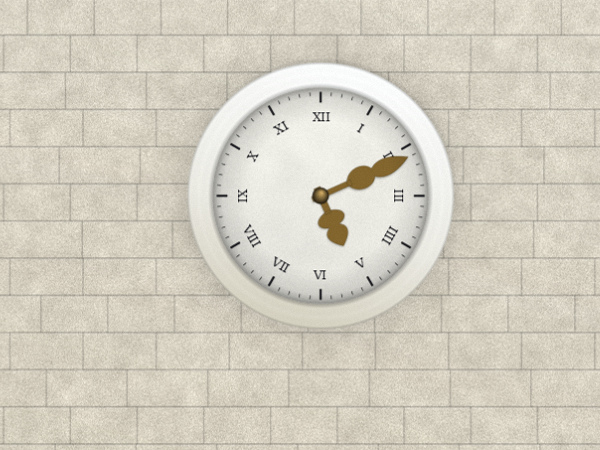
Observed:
5h11
